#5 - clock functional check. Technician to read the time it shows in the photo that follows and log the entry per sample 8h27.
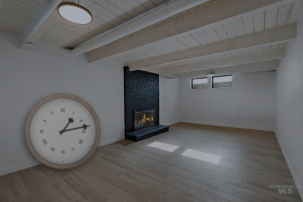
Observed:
1h13
